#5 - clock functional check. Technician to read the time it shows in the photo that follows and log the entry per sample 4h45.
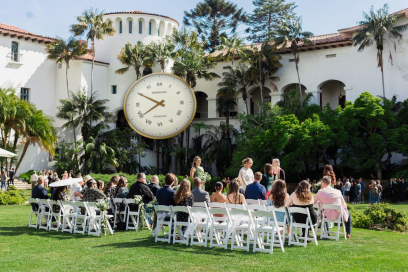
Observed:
7h50
